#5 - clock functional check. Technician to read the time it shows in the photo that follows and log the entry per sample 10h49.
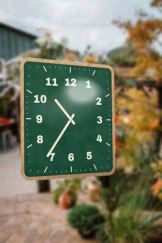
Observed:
10h36
